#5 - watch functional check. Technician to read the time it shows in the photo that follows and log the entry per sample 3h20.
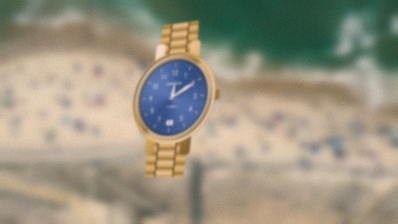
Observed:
12h10
